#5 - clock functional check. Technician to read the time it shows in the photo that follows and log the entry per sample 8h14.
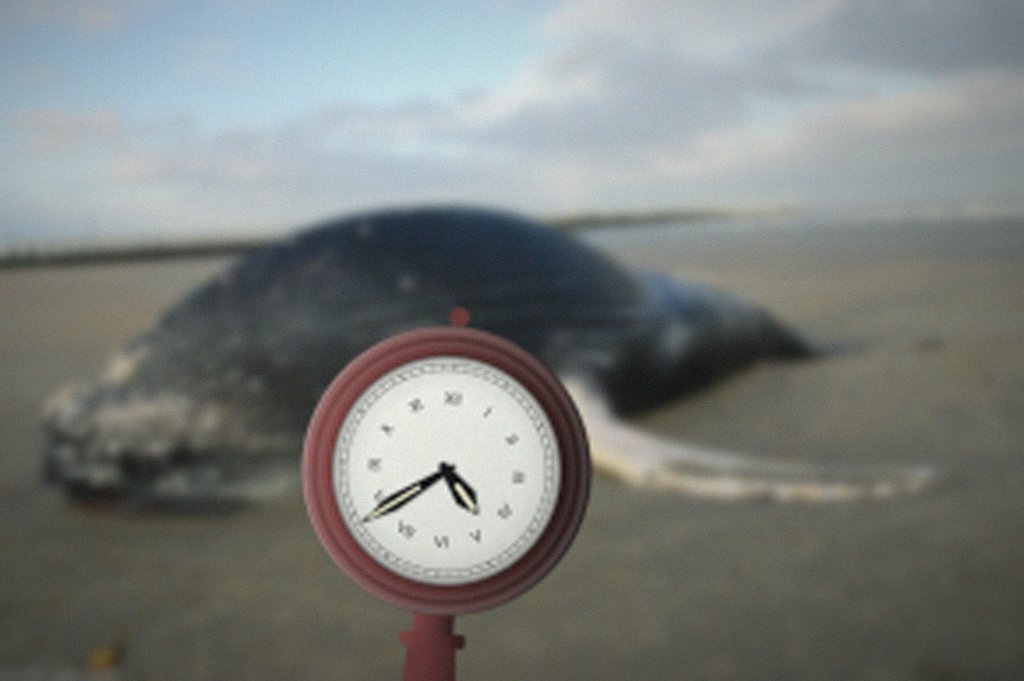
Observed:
4h39
